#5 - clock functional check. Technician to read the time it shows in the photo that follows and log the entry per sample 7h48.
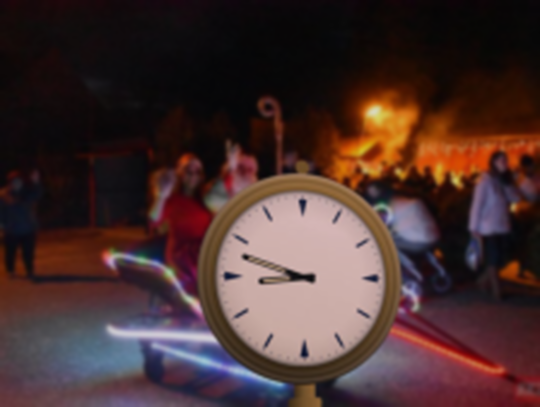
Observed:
8h48
